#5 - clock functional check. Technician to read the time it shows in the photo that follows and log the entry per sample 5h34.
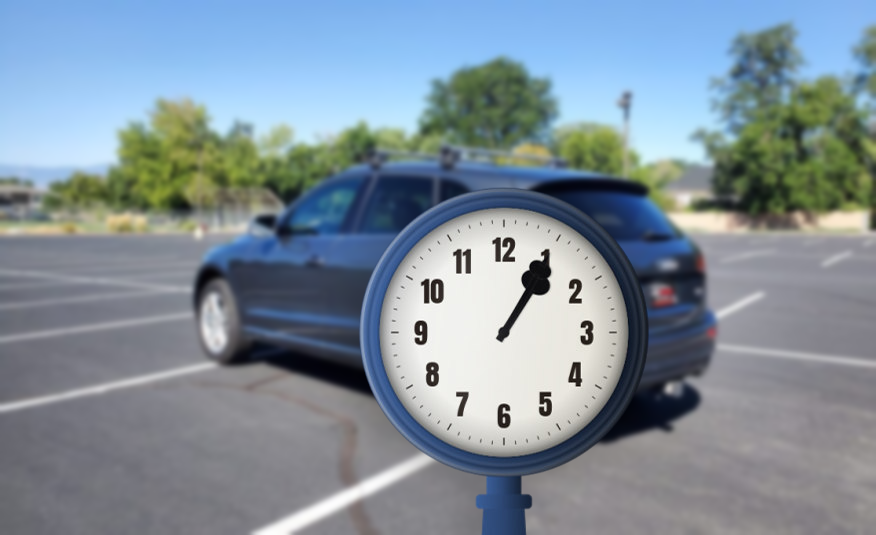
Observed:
1h05
